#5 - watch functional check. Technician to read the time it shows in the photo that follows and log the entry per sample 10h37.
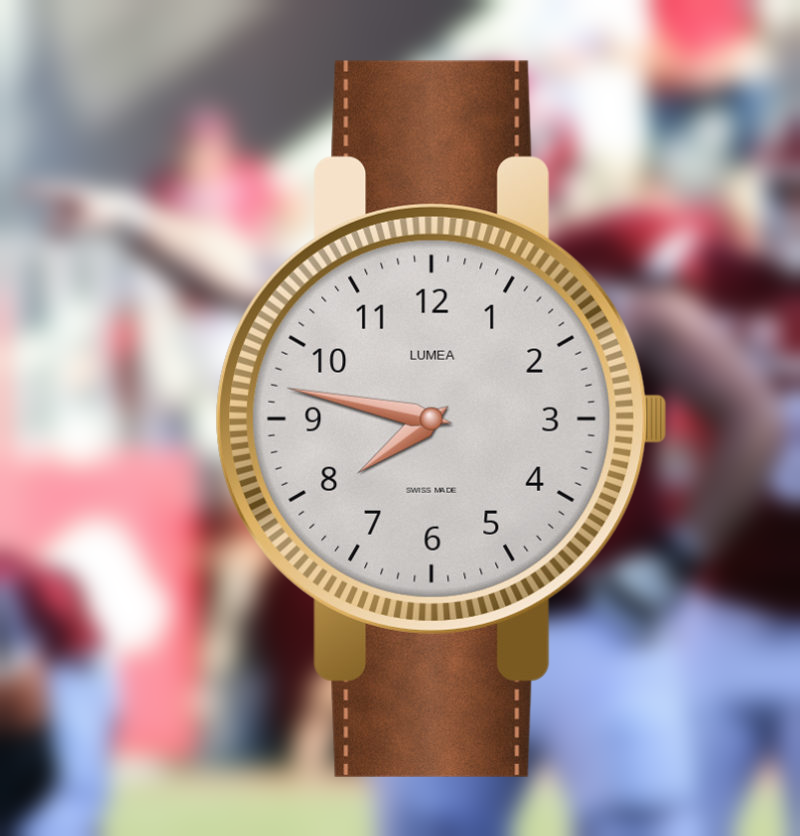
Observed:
7h47
